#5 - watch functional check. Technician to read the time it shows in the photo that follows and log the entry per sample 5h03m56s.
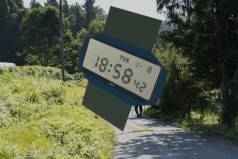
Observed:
18h58m42s
